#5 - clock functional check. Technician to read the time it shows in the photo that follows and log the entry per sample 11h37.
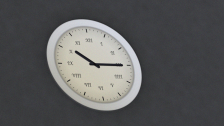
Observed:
10h15
